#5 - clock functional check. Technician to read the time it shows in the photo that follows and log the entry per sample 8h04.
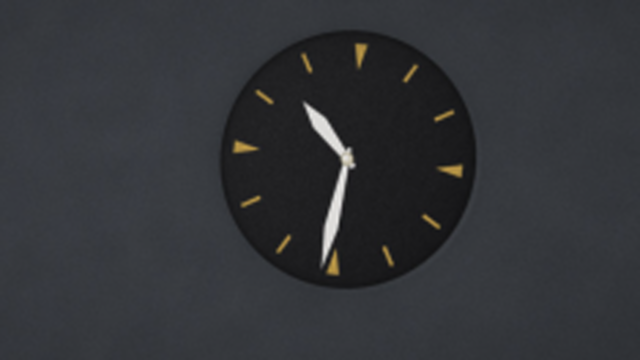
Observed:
10h31
